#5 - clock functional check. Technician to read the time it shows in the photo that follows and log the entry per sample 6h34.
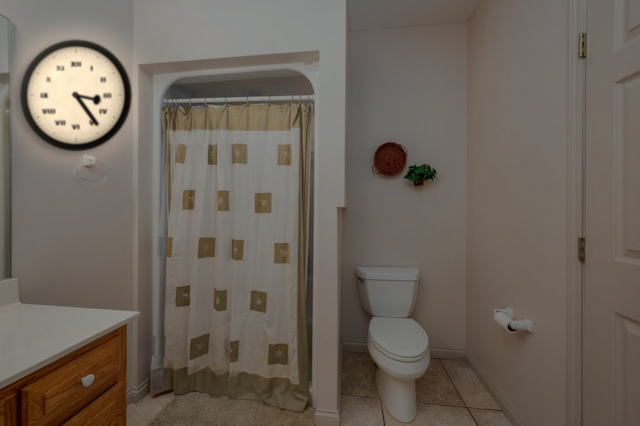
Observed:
3h24
